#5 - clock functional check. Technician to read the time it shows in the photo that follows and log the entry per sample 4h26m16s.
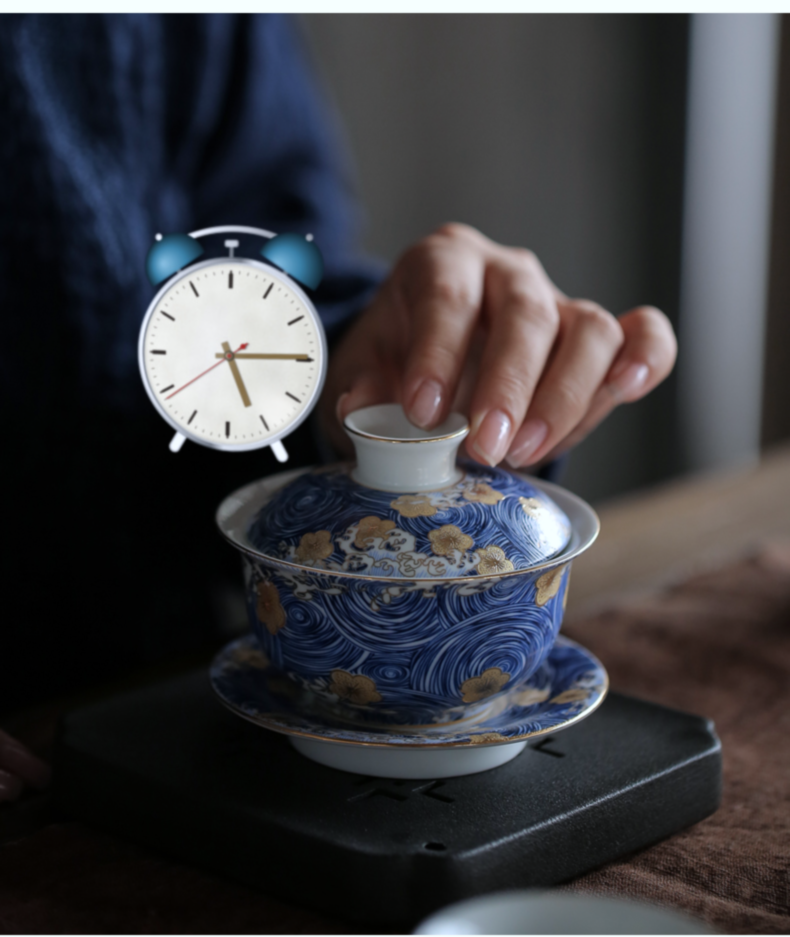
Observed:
5h14m39s
